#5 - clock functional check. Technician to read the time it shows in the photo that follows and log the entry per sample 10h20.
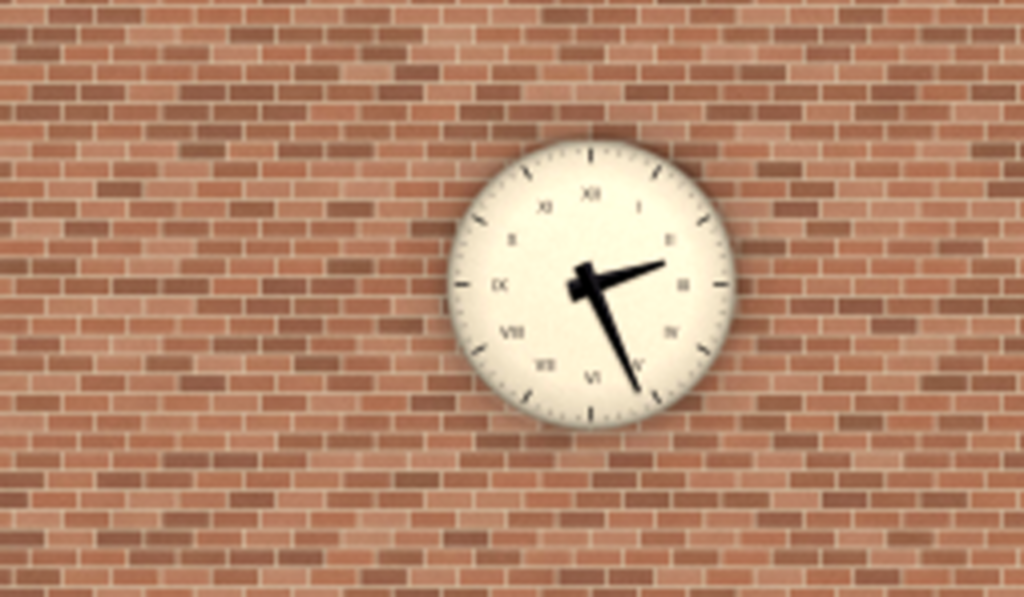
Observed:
2h26
